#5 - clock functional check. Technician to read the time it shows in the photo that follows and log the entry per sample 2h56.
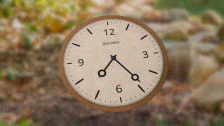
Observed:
7h24
